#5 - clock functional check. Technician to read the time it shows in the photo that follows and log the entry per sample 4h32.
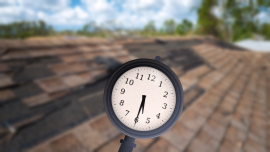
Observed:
5h30
